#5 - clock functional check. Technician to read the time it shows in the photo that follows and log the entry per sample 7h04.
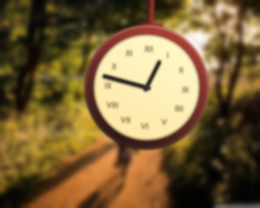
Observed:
12h47
